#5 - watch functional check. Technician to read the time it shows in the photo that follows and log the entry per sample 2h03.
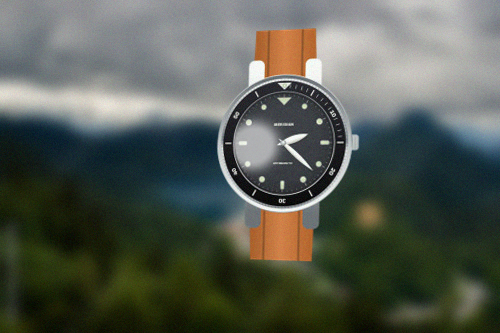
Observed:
2h22
